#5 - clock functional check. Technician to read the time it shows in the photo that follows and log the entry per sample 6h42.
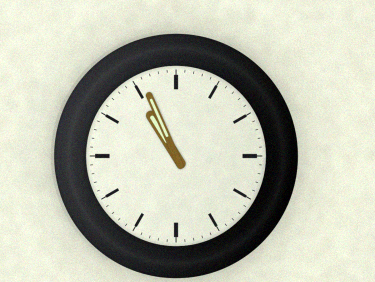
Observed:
10h56
